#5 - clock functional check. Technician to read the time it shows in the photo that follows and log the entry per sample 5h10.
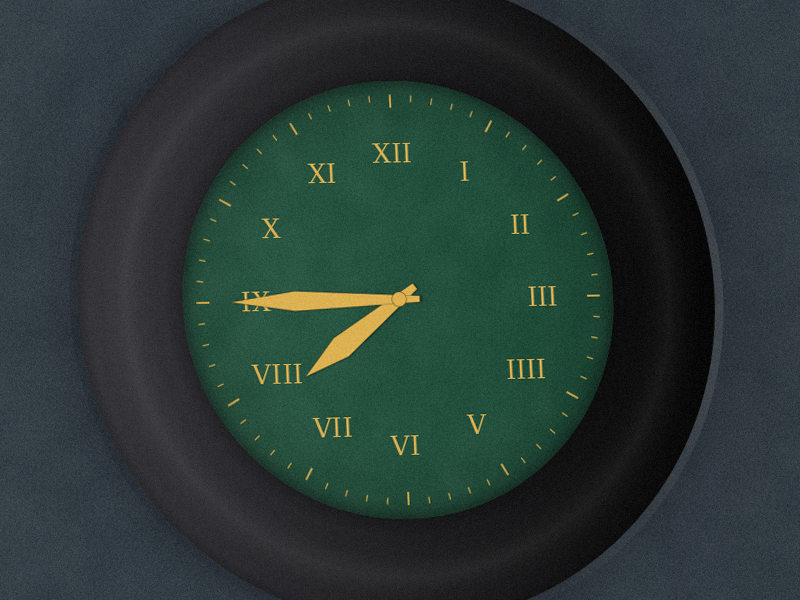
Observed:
7h45
